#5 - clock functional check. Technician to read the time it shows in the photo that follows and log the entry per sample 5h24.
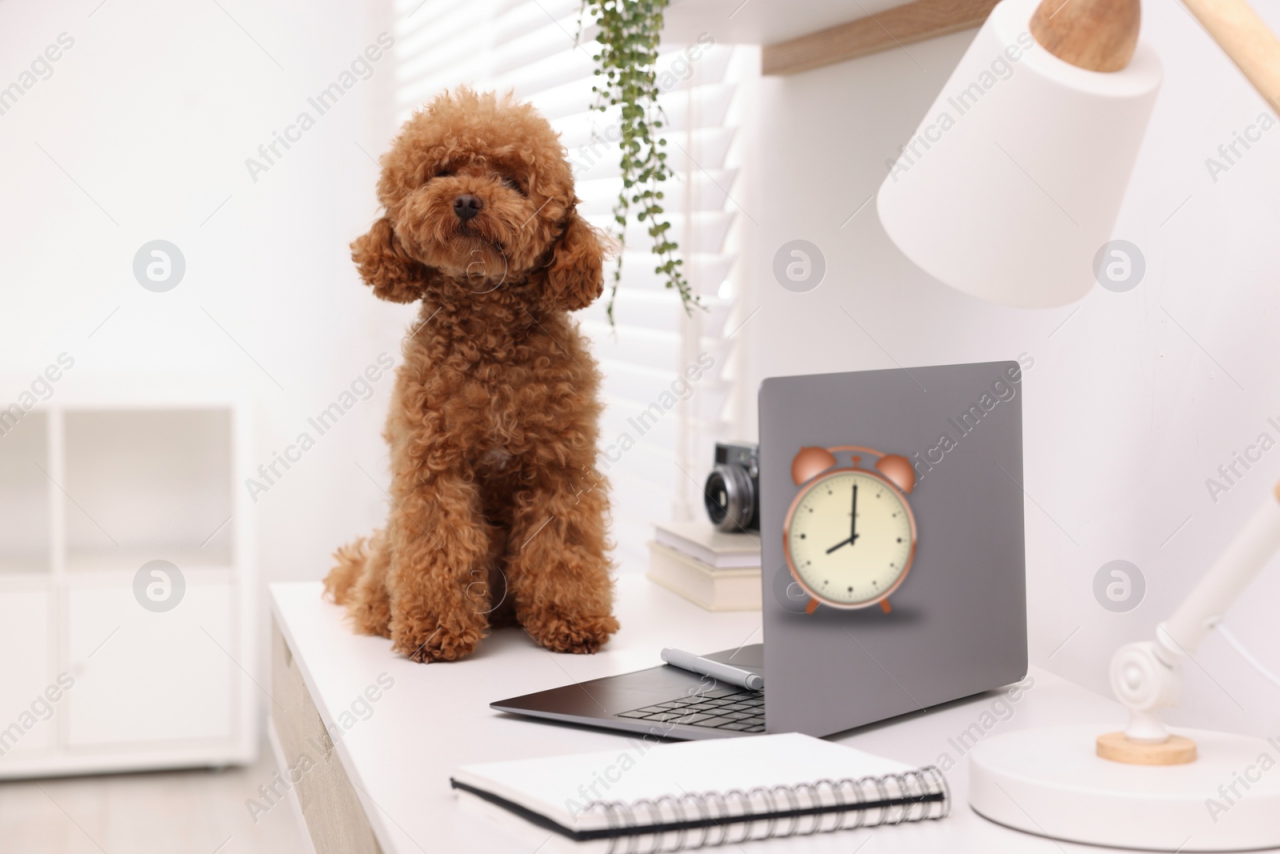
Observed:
8h00
